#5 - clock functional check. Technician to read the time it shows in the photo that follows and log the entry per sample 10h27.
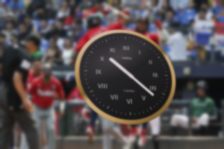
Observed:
10h22
